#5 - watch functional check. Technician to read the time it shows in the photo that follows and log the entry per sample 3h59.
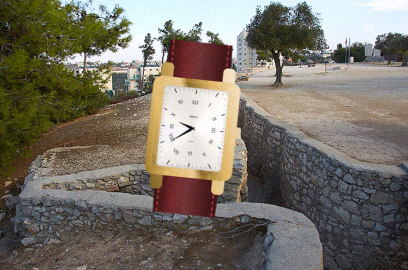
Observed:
9h39
